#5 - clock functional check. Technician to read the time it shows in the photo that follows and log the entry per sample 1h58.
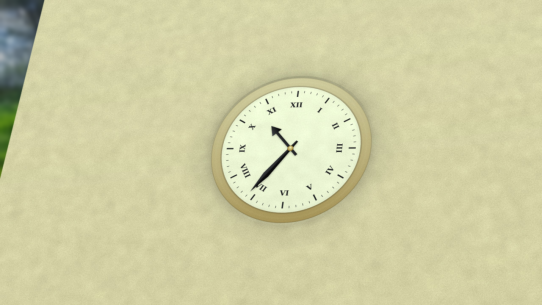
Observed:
10h36
